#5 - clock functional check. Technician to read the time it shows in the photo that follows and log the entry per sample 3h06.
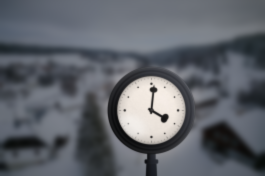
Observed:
4h01
